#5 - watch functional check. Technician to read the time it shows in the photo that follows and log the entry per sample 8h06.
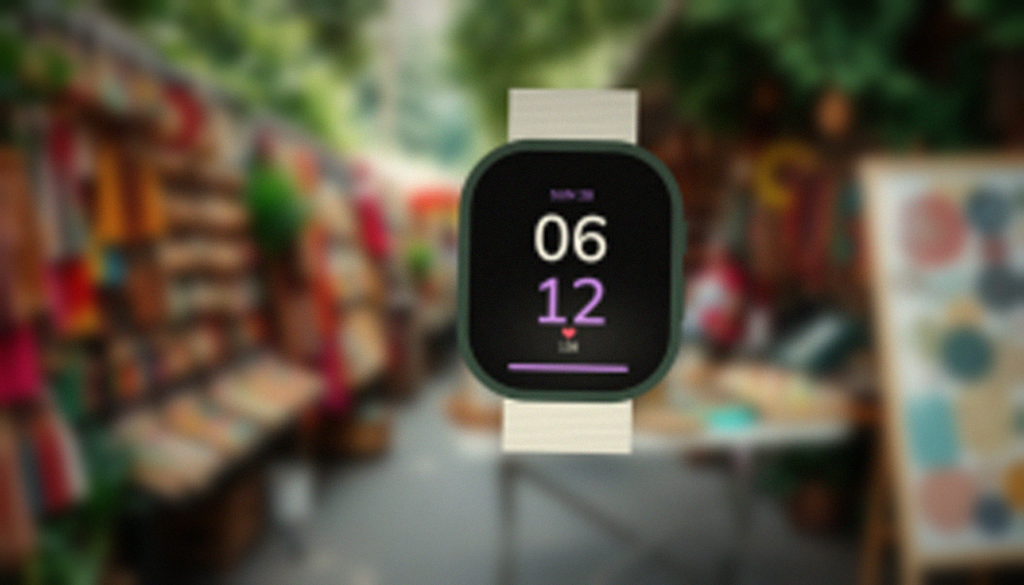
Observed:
6h12
